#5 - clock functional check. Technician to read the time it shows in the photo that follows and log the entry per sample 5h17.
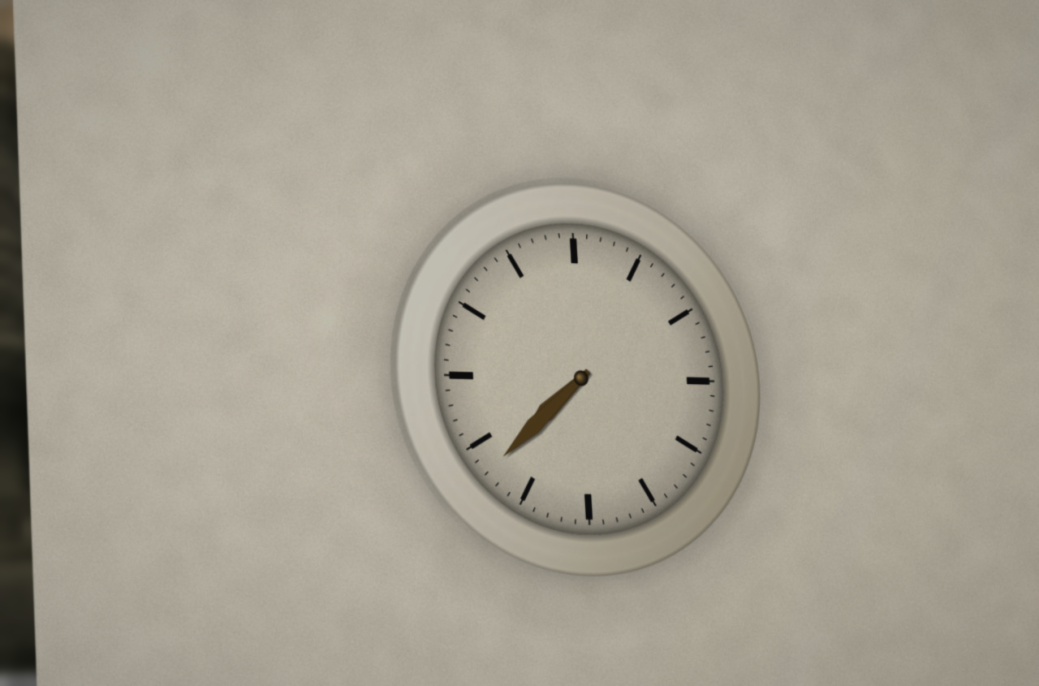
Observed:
7h38
